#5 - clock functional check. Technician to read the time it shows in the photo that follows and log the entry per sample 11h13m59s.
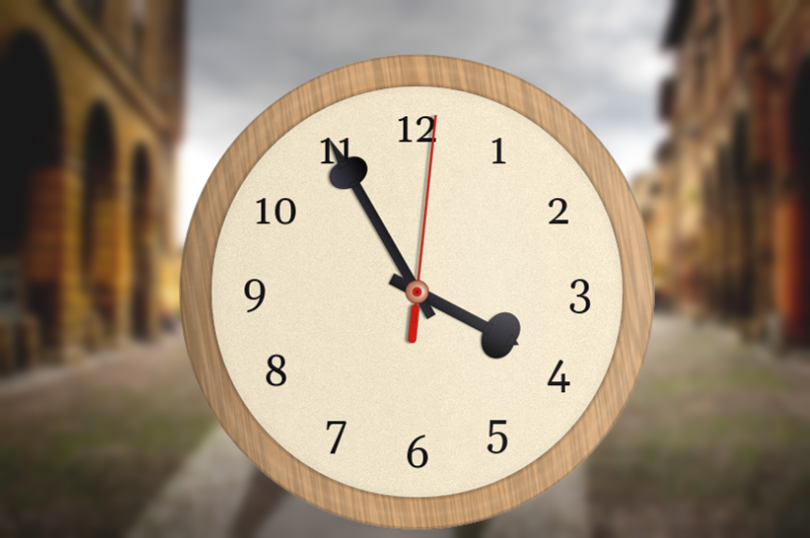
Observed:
3h55m01s
